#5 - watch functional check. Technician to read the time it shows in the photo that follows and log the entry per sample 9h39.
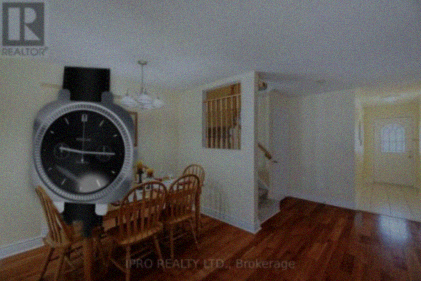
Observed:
9h15
